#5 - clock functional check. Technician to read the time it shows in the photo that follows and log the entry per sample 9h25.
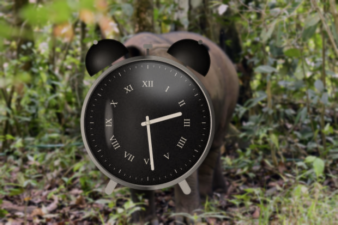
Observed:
2h29
